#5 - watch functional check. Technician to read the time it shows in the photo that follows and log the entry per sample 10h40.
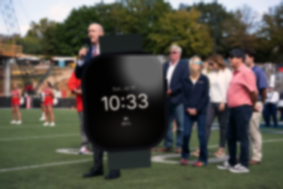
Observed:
10h33
